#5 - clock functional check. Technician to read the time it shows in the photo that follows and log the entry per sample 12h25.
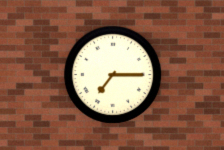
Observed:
7h15
